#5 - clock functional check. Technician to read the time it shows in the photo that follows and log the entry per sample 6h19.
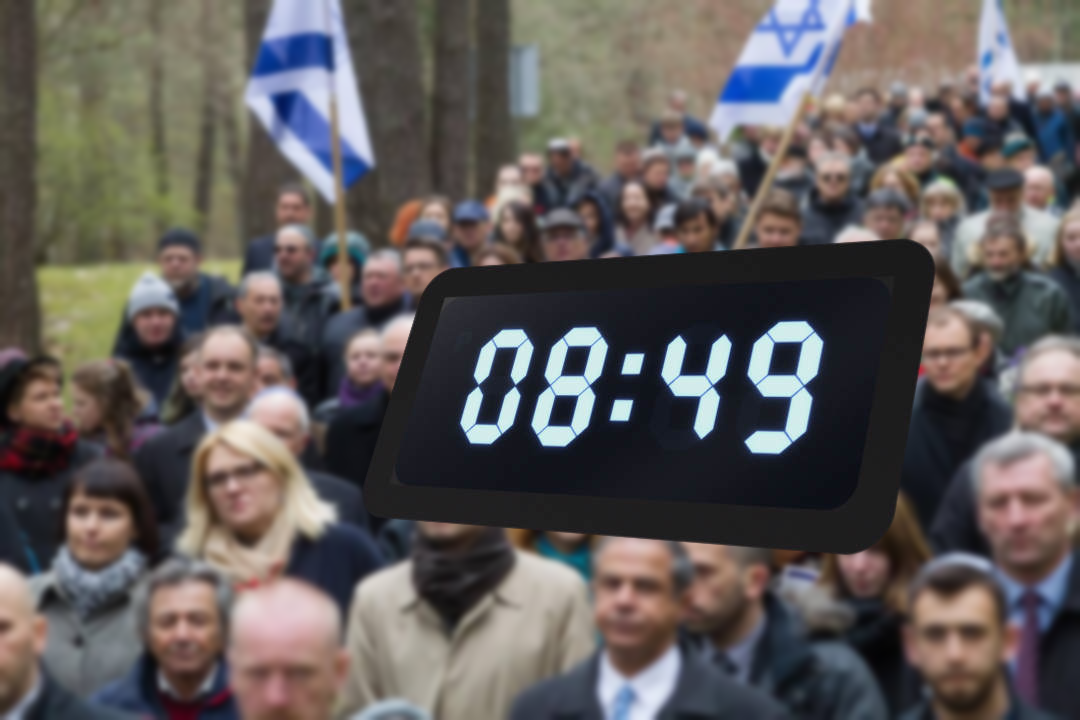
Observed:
8h49
